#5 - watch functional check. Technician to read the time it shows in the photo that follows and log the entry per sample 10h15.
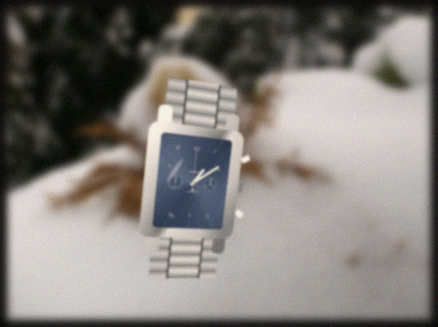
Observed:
1h09
